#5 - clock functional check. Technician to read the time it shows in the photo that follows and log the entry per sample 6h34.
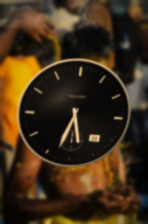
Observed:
5h33
